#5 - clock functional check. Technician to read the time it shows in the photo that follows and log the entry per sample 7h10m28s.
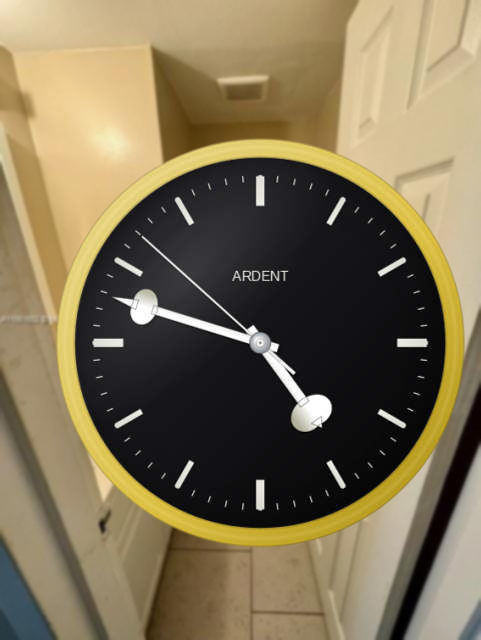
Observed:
4h47m52s
